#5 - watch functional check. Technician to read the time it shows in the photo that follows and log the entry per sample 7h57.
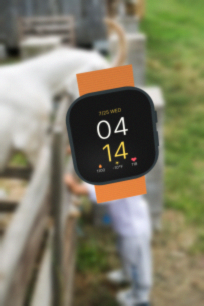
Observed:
4h14
